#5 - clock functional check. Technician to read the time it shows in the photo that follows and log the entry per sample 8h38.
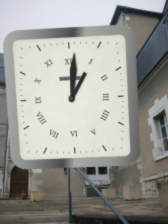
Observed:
1h01
